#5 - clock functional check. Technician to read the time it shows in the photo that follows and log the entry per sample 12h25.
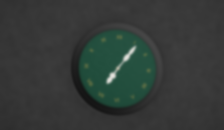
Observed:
7h06
